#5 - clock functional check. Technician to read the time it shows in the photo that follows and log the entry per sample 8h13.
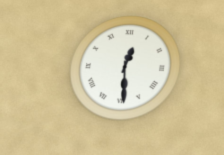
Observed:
12h29
